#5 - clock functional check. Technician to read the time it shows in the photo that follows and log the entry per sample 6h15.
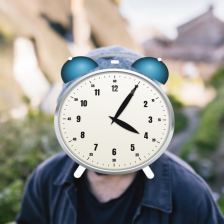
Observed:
4h05
